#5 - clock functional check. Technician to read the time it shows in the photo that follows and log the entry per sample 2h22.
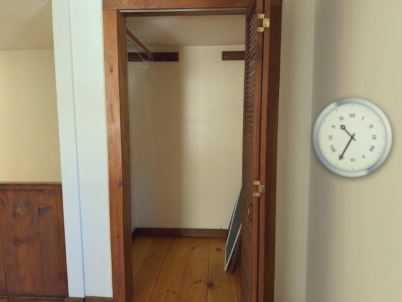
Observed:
10h35
